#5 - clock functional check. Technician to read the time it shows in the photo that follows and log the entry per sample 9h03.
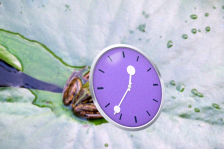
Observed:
12h37
